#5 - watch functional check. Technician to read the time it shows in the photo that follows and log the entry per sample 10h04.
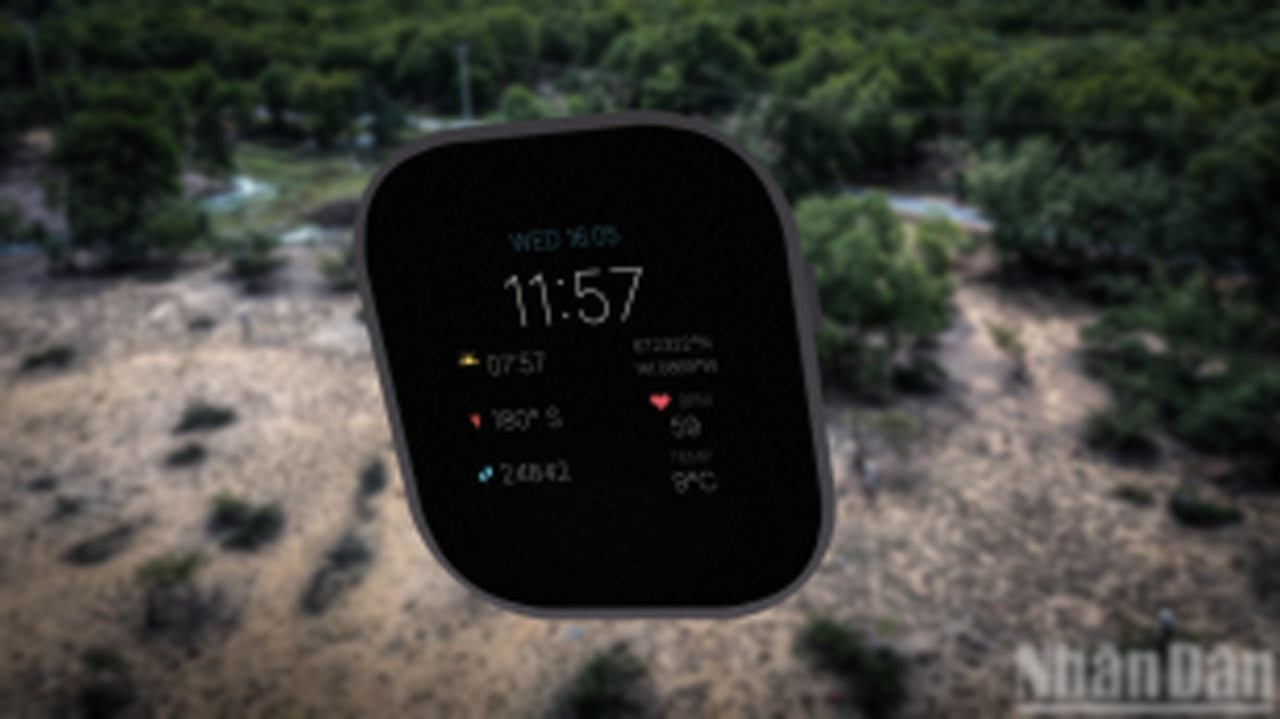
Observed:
11h57
